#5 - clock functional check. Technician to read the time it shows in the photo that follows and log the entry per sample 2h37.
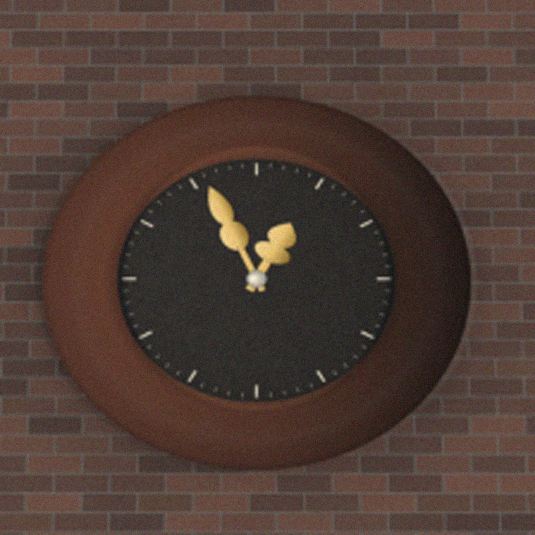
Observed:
12h56
